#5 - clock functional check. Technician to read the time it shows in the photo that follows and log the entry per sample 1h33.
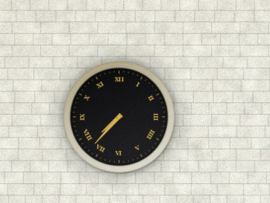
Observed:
7h37
